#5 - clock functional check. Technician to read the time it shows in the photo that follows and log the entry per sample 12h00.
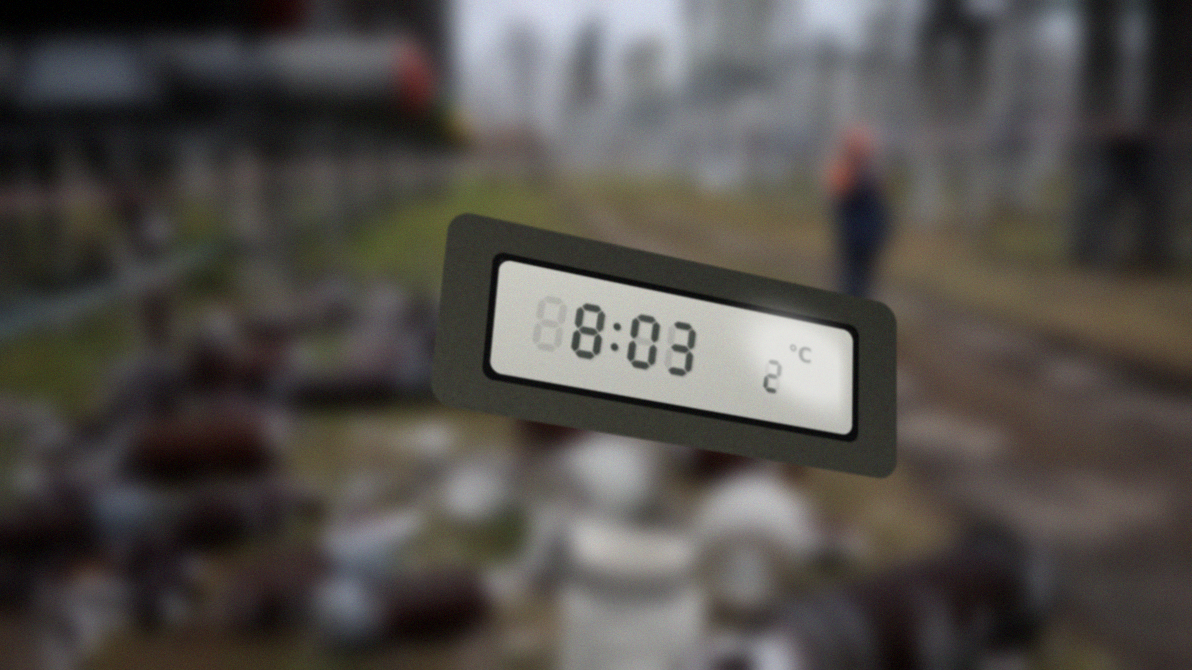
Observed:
8h03
